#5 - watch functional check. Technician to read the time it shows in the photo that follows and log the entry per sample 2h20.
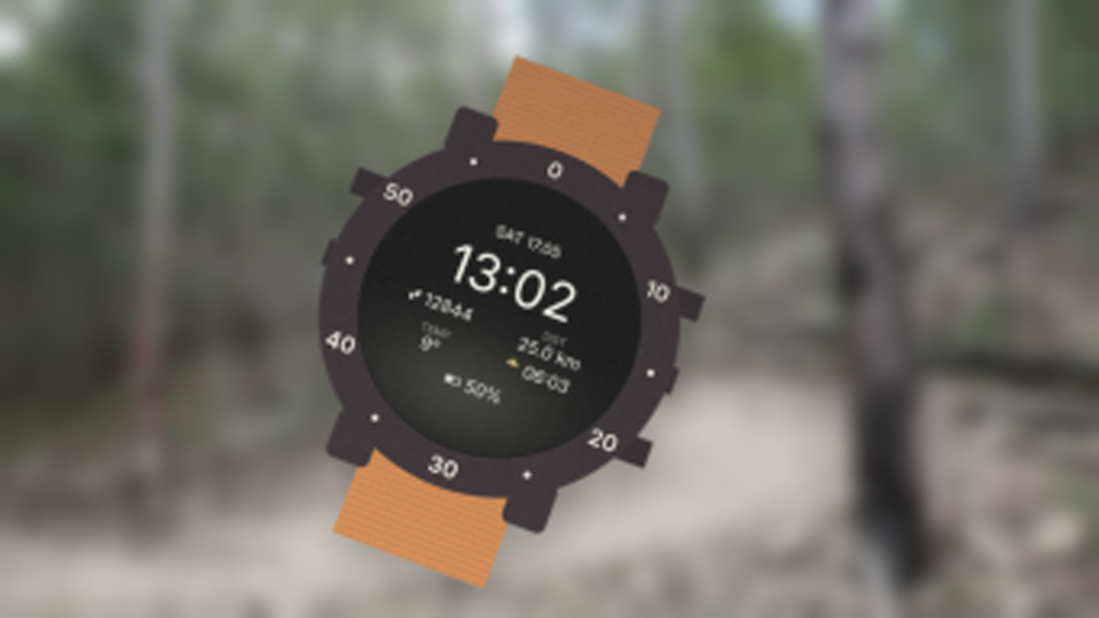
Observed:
13h02
